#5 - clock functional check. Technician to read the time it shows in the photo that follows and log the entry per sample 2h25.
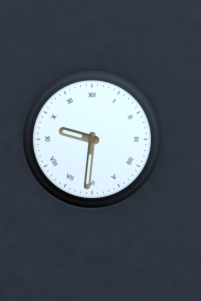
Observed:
9h31
